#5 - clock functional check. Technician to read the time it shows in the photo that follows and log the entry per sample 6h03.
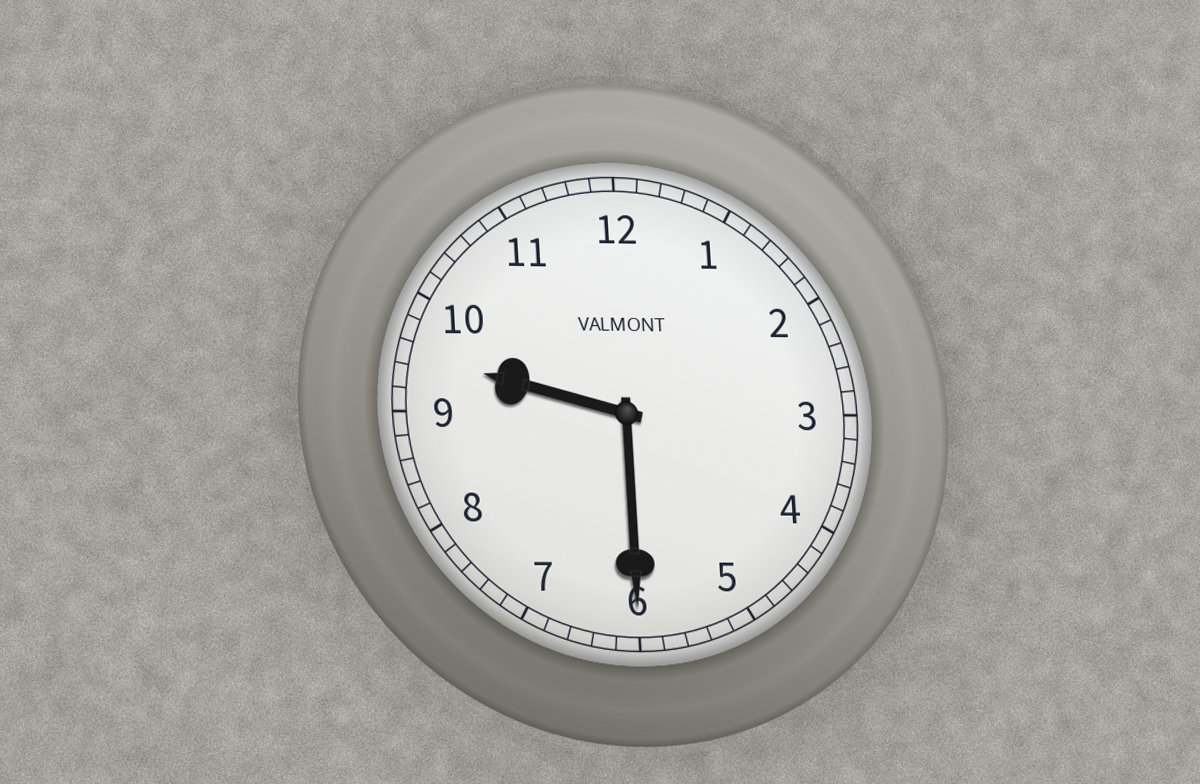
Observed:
9h30
